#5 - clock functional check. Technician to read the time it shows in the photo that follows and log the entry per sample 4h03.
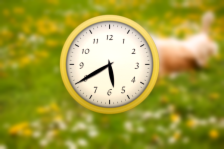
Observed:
5h40
